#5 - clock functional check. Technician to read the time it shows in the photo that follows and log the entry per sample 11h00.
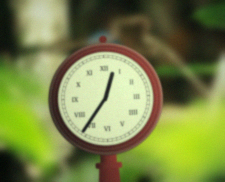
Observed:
12h36
